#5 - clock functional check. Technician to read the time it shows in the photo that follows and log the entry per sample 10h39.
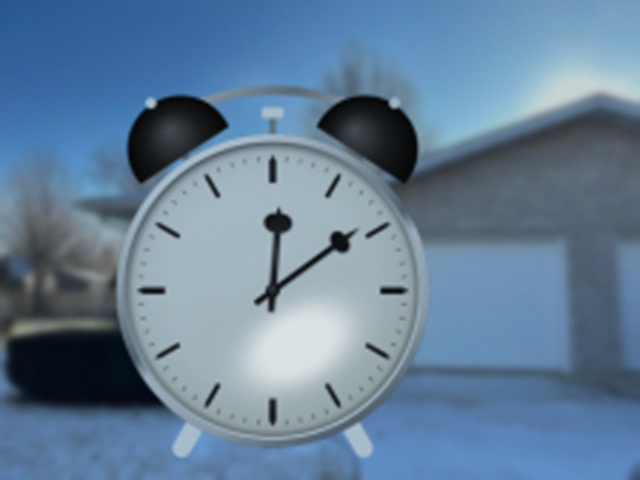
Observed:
12h09
